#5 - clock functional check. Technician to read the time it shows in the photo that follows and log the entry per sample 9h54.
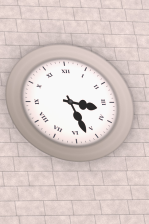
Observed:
3h27
